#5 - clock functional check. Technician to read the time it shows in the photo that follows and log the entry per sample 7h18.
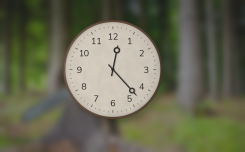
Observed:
12h23
